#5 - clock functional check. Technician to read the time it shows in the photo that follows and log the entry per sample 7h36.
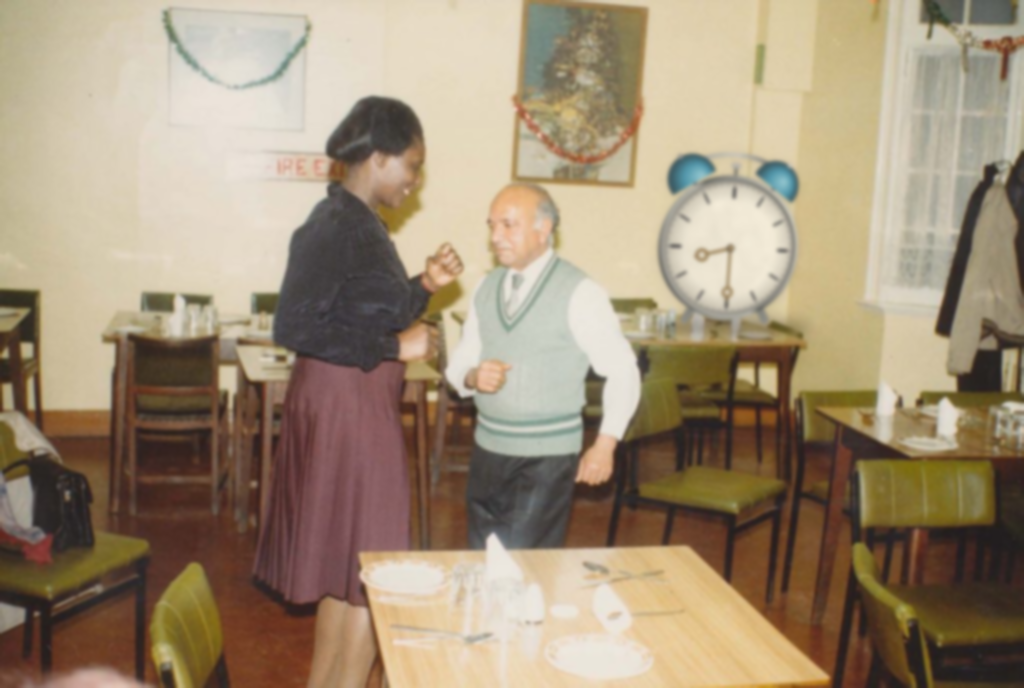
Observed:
8h30
